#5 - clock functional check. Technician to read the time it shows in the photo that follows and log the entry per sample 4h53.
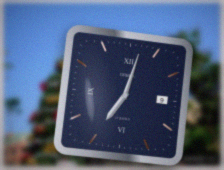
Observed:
7h02
